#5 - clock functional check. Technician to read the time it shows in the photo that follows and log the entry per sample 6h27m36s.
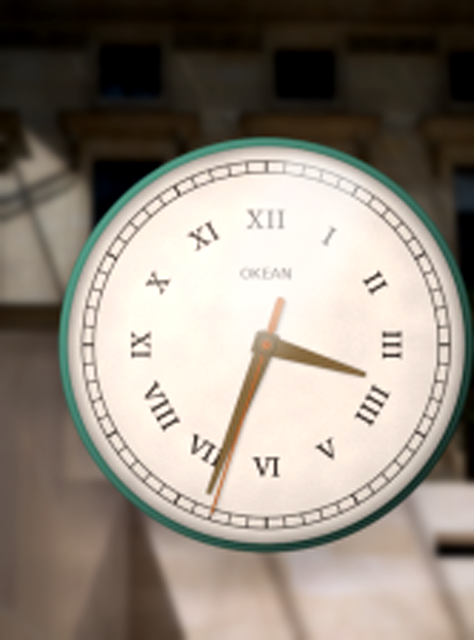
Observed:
3h33m33s
